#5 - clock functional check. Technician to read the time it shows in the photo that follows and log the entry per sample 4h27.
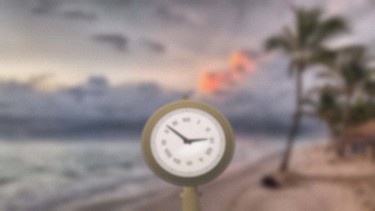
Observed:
2h52
